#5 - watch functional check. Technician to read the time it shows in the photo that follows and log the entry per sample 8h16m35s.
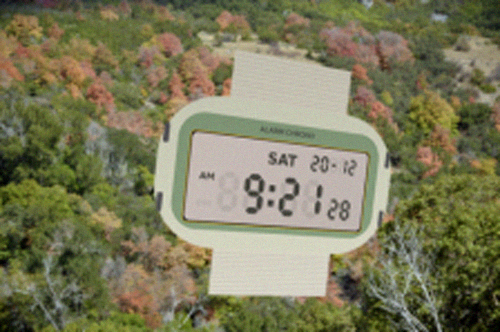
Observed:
9h21m28s
